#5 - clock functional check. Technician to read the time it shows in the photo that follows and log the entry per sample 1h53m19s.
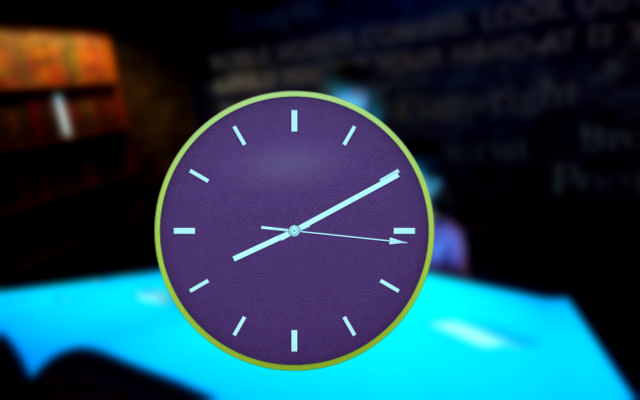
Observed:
8h10m16s
